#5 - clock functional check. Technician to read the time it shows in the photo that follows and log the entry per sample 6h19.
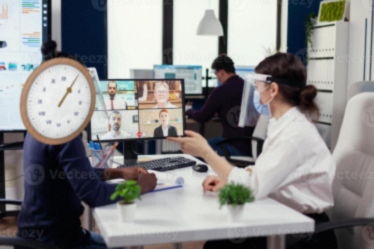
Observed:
1h05
